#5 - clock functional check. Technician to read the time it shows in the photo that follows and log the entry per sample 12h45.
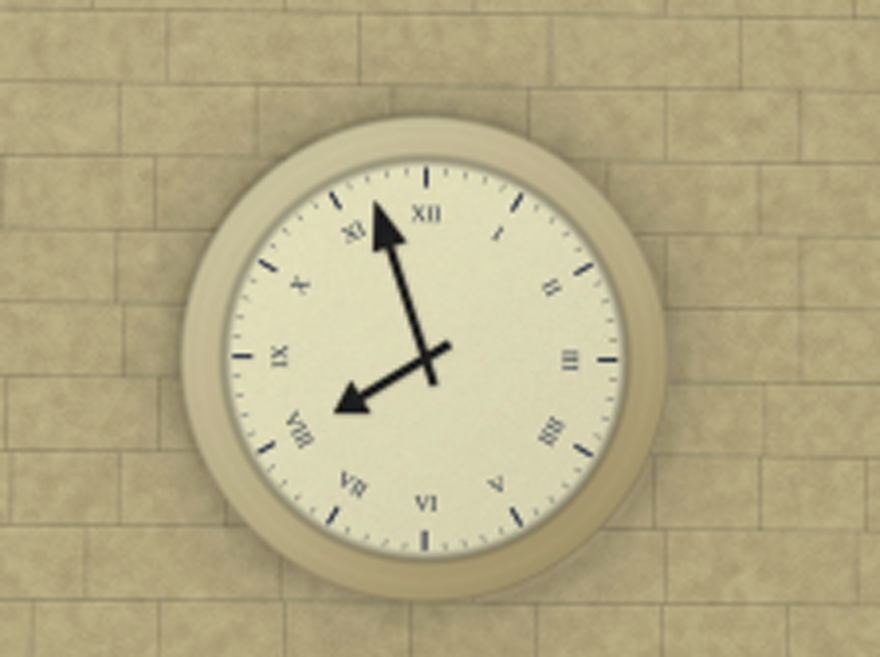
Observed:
7h57
